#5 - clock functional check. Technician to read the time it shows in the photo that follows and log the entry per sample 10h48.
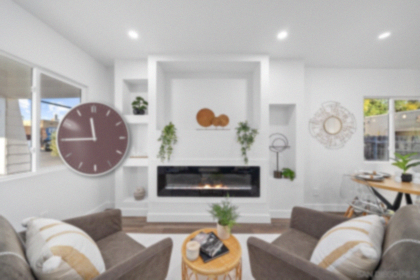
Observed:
11h45
